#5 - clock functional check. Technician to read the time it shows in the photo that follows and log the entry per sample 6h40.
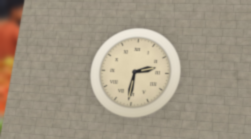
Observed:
2h31
